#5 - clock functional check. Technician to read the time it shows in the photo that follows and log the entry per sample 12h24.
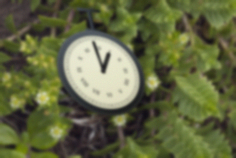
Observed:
12h59
